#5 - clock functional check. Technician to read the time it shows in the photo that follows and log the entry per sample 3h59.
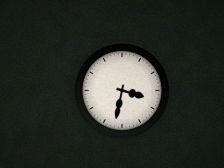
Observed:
3h32
